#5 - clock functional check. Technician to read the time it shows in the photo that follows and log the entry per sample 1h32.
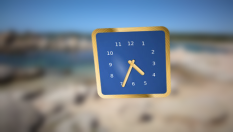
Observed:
4h34
